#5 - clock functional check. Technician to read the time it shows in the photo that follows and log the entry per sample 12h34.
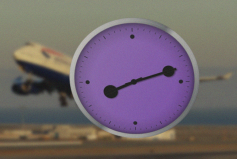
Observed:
8h12
